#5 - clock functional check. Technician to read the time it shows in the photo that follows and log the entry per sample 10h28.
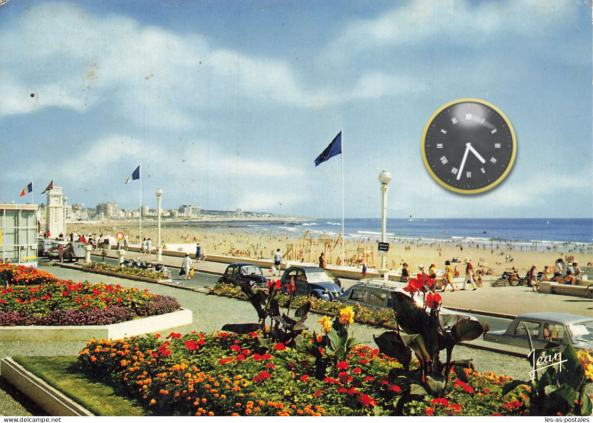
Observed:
4h33
